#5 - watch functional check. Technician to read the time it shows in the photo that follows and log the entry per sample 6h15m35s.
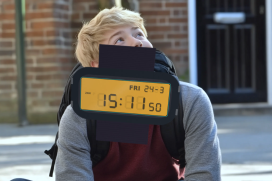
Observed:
15h11m50s
